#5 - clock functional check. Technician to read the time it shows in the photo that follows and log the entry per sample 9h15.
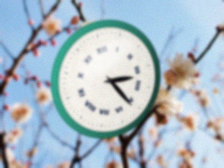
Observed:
3h26
